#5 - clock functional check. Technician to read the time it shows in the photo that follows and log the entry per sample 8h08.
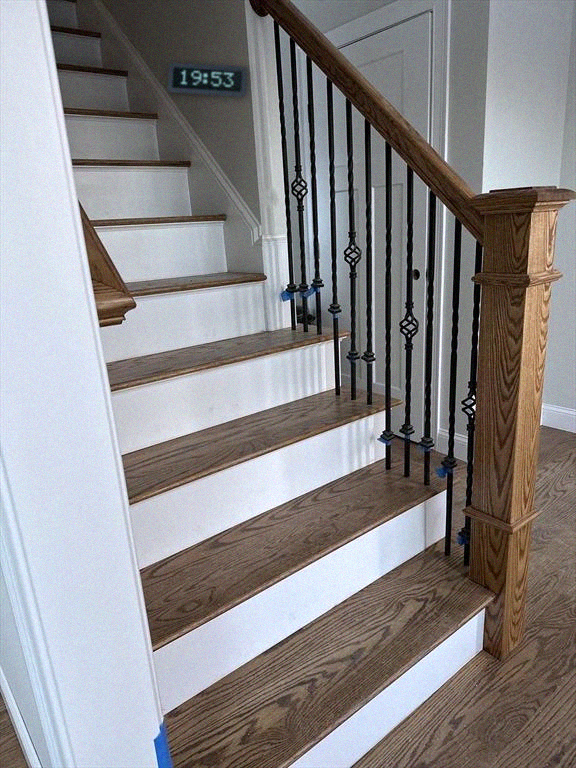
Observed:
19h53
